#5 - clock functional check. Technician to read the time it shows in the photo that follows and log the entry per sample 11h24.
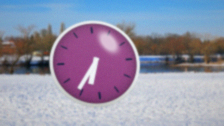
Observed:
6h36
